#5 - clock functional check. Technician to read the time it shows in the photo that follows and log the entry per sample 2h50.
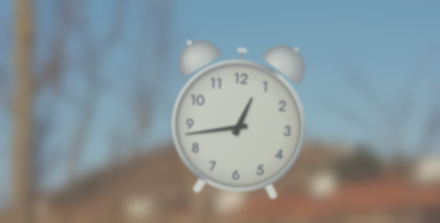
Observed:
12h43
